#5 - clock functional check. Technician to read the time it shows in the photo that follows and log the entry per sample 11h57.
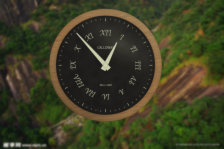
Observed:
12h53
